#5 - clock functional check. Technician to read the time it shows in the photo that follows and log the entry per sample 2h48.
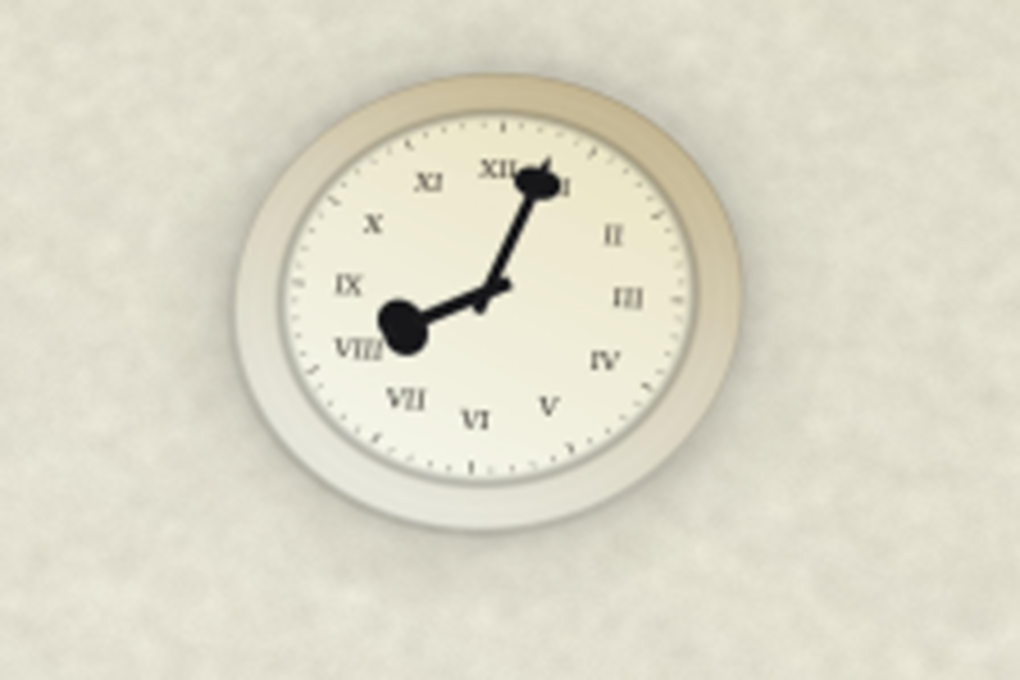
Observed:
8h03
